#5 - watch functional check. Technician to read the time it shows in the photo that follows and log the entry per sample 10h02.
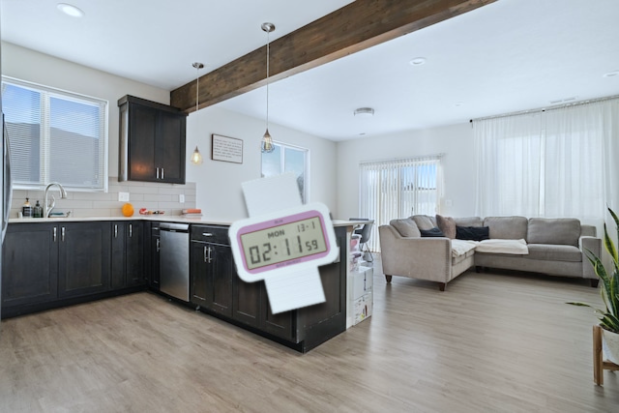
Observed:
2h11
